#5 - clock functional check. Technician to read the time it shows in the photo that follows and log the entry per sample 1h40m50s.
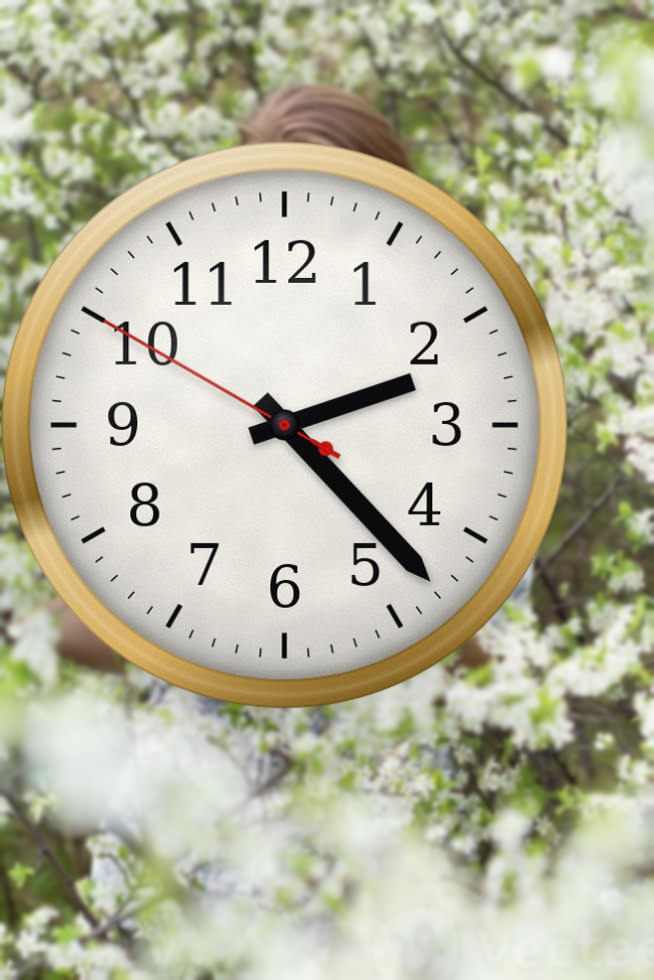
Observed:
2h22m50s
